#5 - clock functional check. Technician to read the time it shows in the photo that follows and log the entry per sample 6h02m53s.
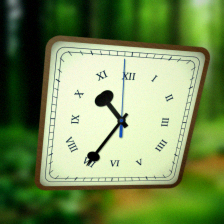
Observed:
10h34m59s
